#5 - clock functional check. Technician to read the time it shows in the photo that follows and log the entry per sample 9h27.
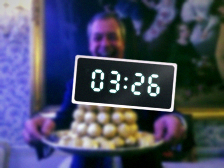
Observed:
3h26
